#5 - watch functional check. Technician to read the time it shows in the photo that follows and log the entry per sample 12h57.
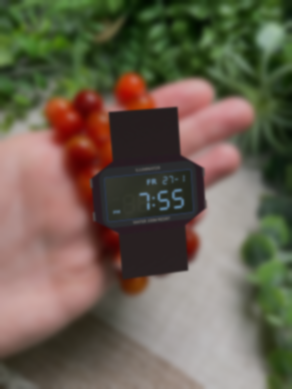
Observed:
7h55
